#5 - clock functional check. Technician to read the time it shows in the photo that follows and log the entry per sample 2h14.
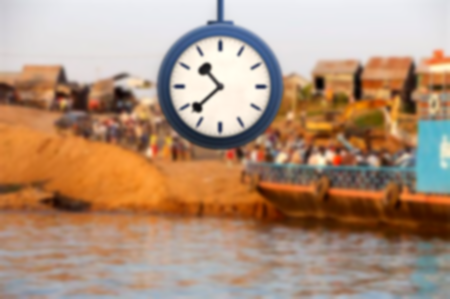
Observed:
10h38
